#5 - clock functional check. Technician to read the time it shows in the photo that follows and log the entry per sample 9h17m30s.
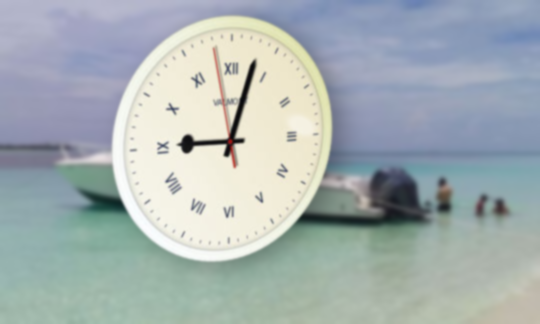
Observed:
9h02m58s
